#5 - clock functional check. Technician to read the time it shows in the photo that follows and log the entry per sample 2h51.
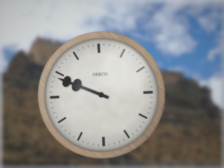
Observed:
9h49
